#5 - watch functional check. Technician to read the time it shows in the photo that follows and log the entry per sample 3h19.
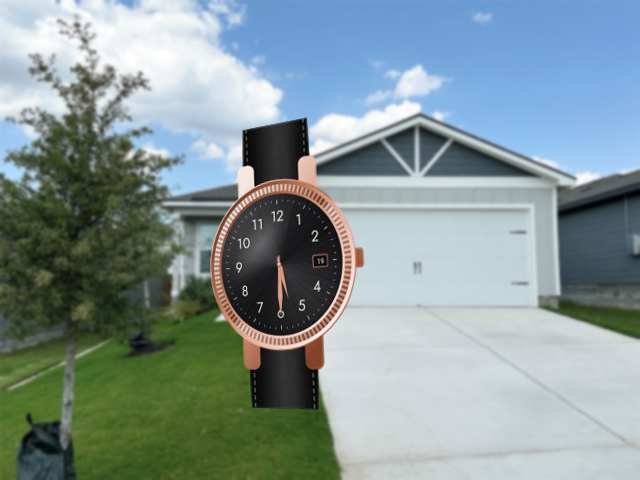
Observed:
5h30
